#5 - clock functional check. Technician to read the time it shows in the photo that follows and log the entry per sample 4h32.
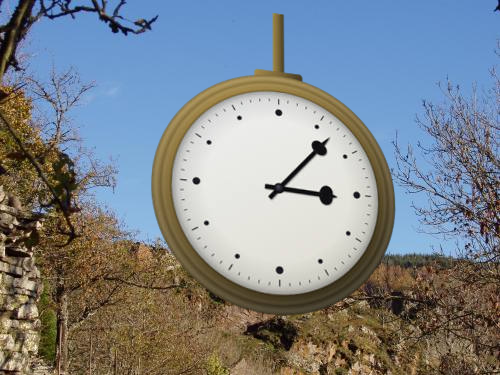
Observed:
3h07
